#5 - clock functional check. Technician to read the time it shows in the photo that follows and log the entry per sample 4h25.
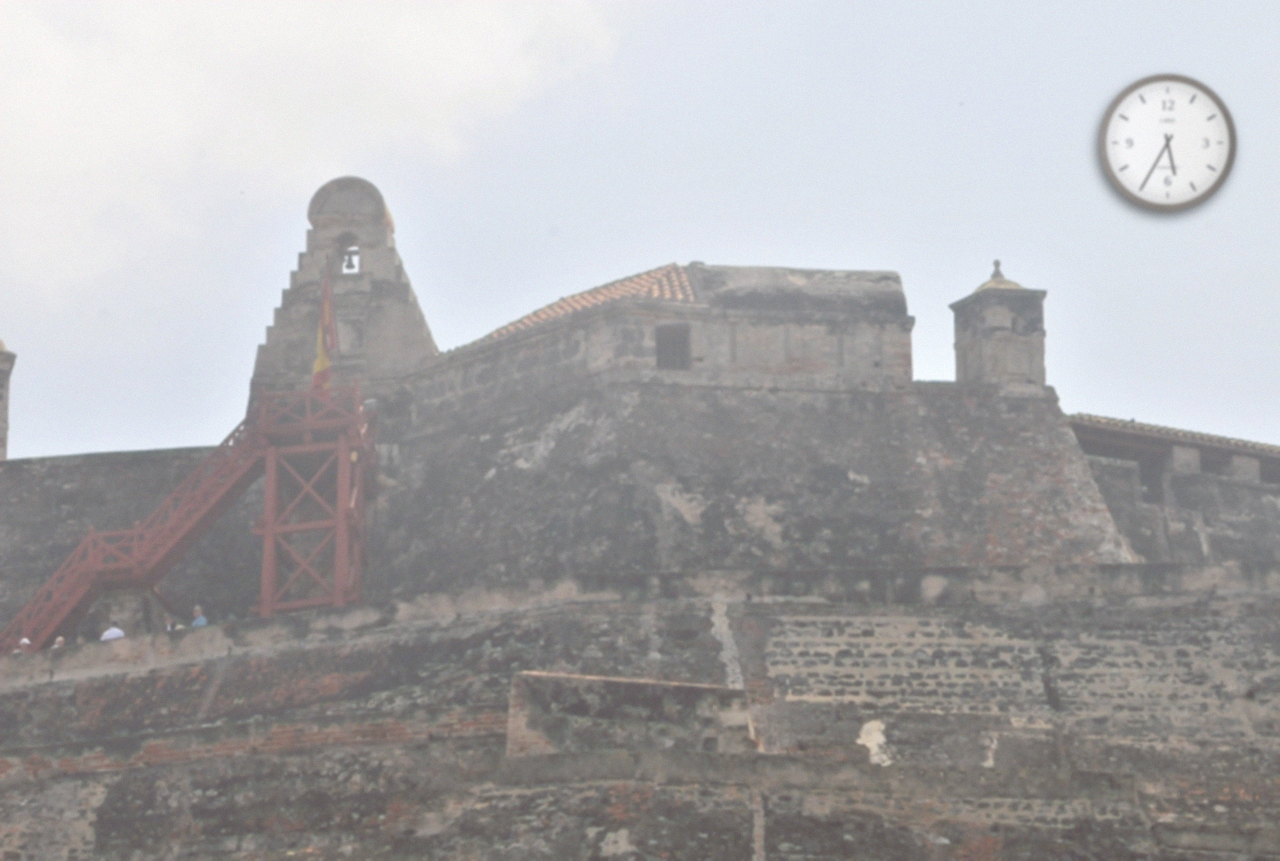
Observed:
5h35
